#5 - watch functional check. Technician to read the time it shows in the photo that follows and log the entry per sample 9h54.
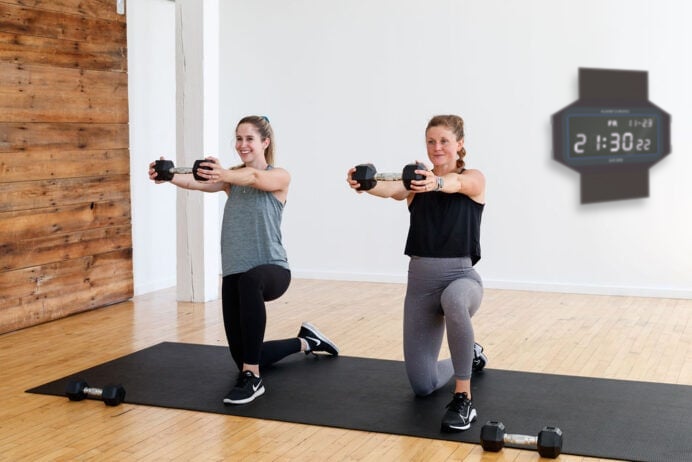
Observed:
21h30
